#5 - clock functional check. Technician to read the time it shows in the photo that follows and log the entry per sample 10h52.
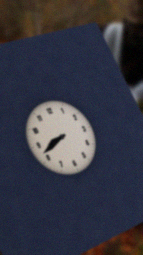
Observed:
8h42
